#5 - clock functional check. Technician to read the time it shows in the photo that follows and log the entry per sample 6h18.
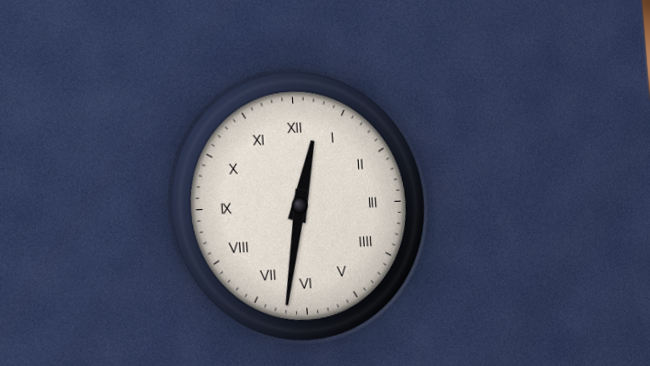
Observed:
12h32
